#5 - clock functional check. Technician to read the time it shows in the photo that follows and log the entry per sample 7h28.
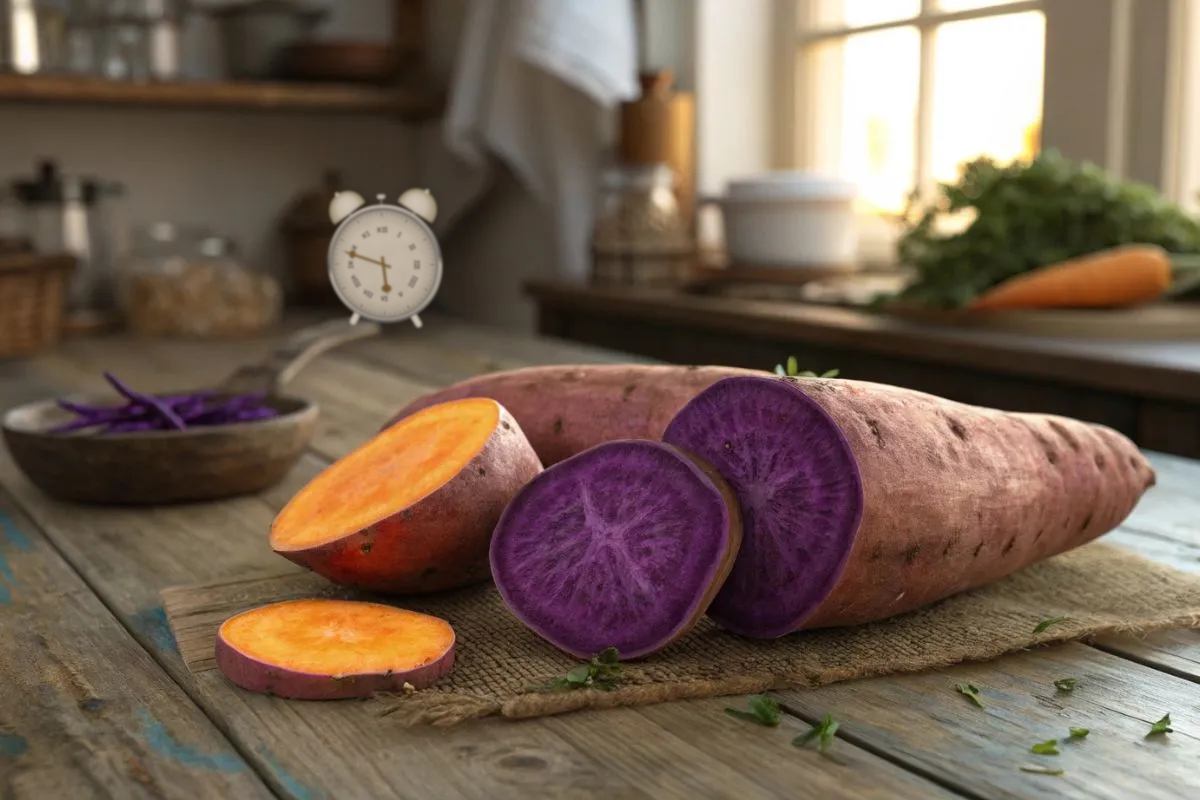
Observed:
5h48
